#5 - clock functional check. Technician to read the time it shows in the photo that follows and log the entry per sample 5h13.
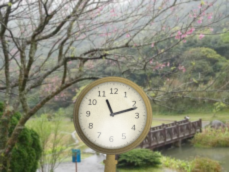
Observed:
11h12
